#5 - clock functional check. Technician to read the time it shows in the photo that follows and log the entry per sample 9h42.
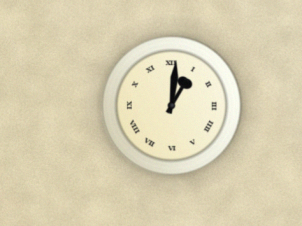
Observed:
1h01
